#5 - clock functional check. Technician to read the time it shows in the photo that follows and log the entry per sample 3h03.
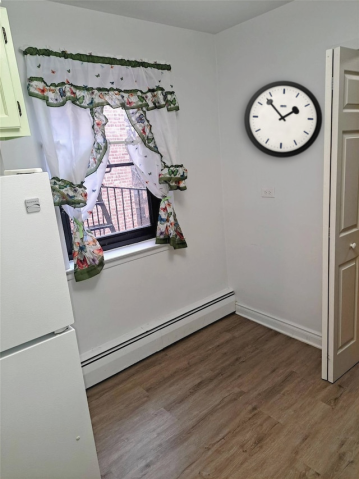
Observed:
1h53
